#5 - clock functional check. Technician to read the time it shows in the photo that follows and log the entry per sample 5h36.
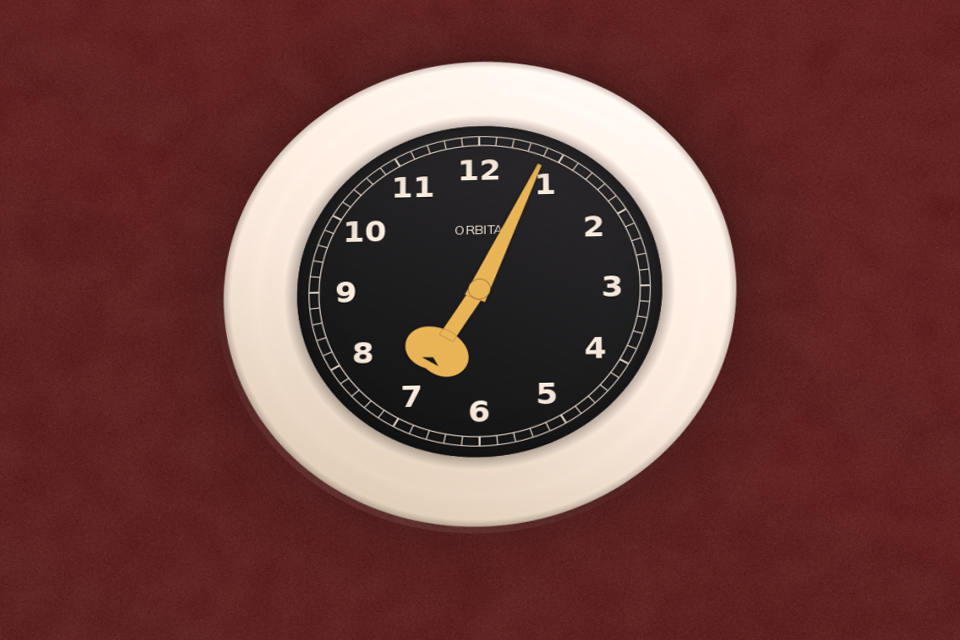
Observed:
7h04
